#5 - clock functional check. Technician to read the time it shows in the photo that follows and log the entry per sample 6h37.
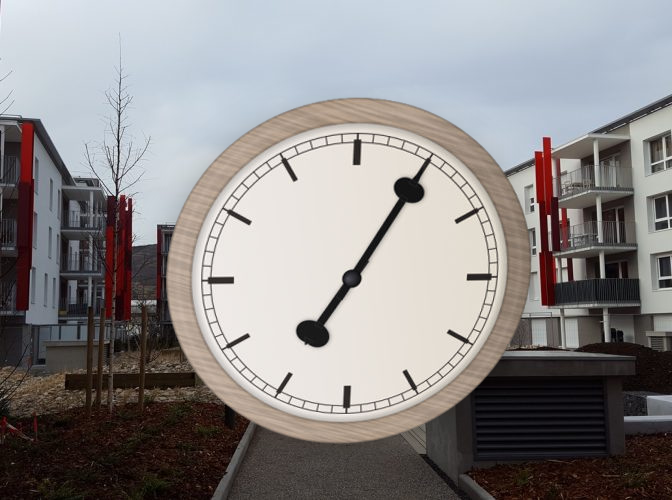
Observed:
7h05
